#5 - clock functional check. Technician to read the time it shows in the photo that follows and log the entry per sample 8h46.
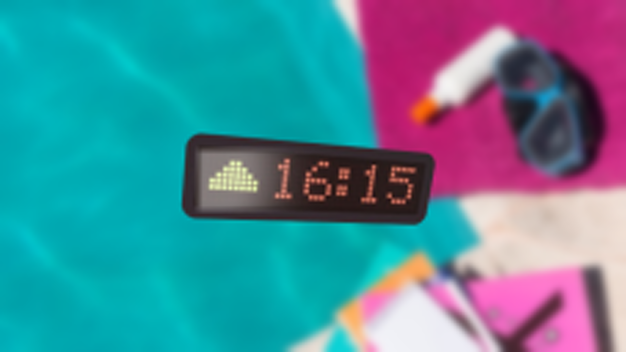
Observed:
16h15
